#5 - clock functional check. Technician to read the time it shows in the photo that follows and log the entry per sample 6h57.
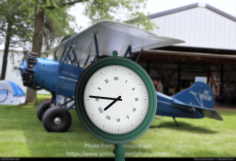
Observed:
7h46
